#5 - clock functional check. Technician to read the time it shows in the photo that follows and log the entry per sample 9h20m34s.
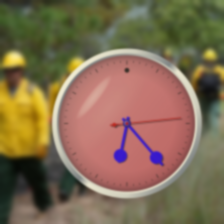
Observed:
6h23m14s
